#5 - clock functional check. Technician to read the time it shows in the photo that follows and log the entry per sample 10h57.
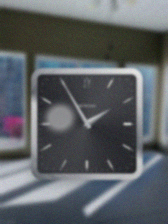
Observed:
1h55
